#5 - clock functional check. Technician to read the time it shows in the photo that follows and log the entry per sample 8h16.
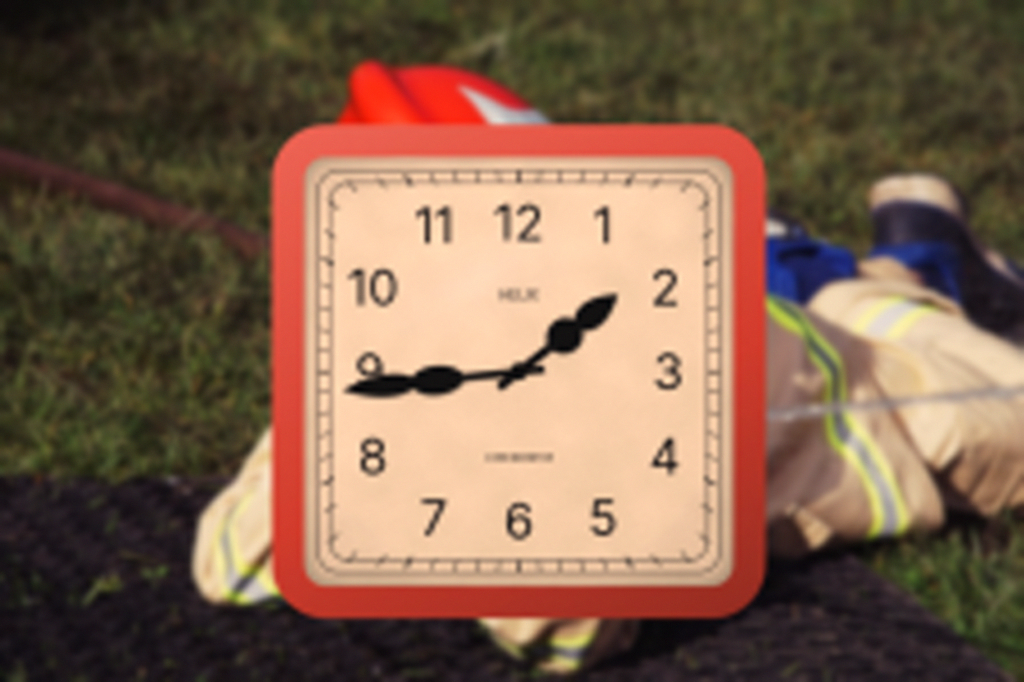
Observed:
1h44
